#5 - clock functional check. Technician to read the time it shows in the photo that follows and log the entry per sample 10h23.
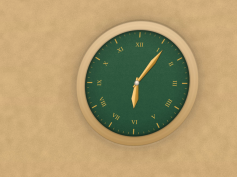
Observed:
6h06
